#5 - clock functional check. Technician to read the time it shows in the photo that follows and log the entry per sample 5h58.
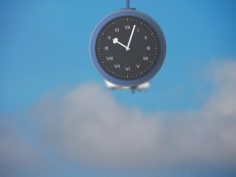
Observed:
10h03
